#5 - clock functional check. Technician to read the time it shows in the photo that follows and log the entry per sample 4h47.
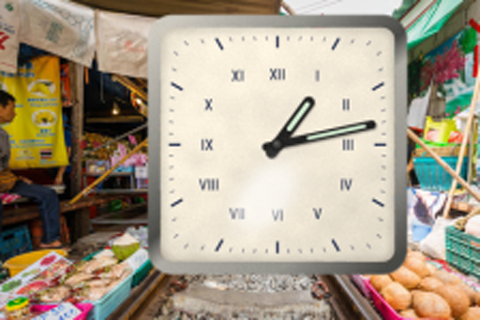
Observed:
1h13
